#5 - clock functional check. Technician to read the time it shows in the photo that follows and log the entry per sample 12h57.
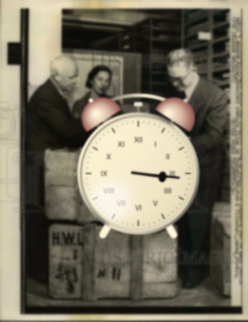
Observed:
3h16
